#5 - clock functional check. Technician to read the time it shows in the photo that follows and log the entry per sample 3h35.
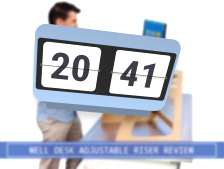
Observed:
20h41
